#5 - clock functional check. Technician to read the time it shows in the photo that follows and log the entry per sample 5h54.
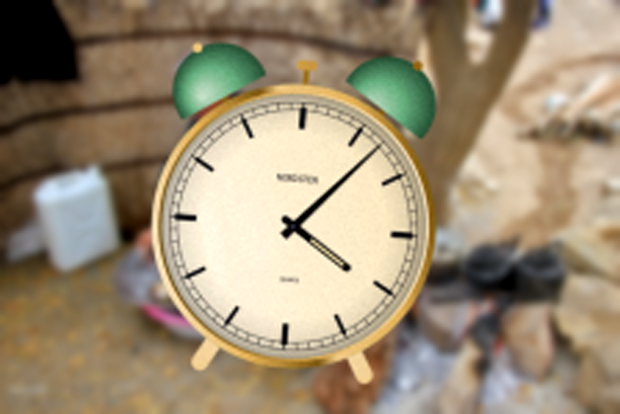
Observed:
4h07
